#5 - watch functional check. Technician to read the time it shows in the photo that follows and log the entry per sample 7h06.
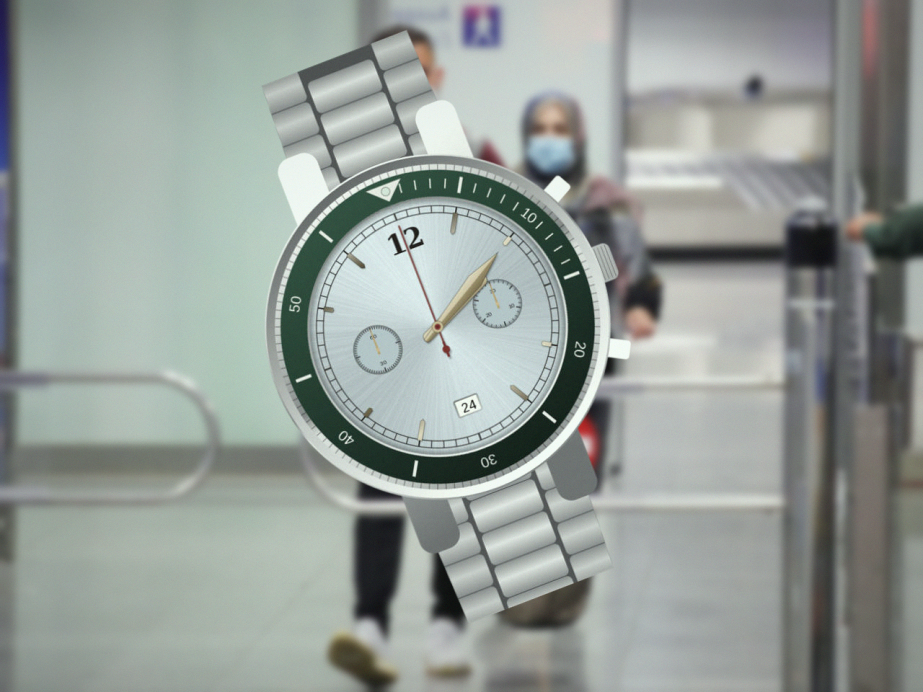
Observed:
2h10
